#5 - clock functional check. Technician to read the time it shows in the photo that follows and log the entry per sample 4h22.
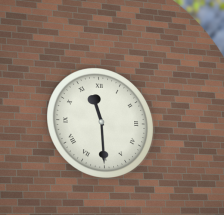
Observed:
11h30
